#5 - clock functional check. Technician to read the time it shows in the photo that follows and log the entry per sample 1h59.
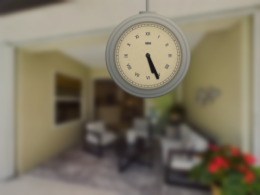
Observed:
5h26
